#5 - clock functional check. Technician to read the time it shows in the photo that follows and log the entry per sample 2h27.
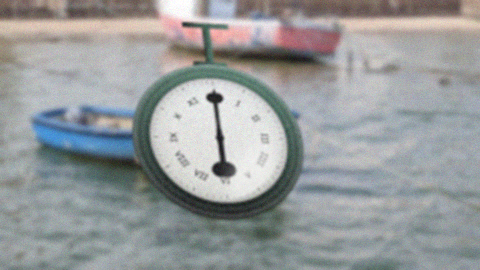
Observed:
6h00
